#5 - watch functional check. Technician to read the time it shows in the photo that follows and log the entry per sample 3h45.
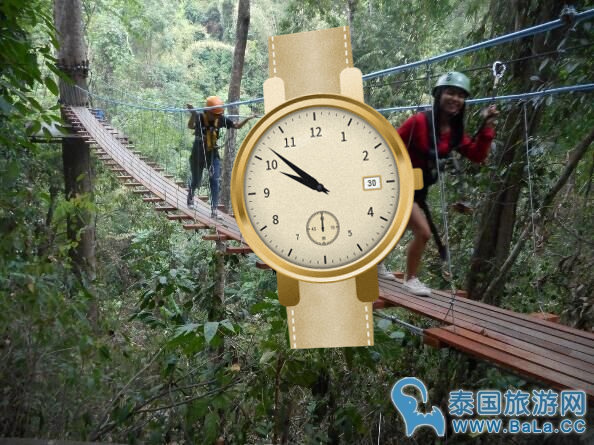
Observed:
9h52
